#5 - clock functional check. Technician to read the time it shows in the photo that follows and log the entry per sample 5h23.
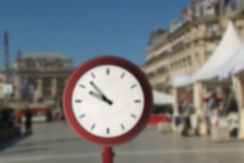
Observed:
9h53
